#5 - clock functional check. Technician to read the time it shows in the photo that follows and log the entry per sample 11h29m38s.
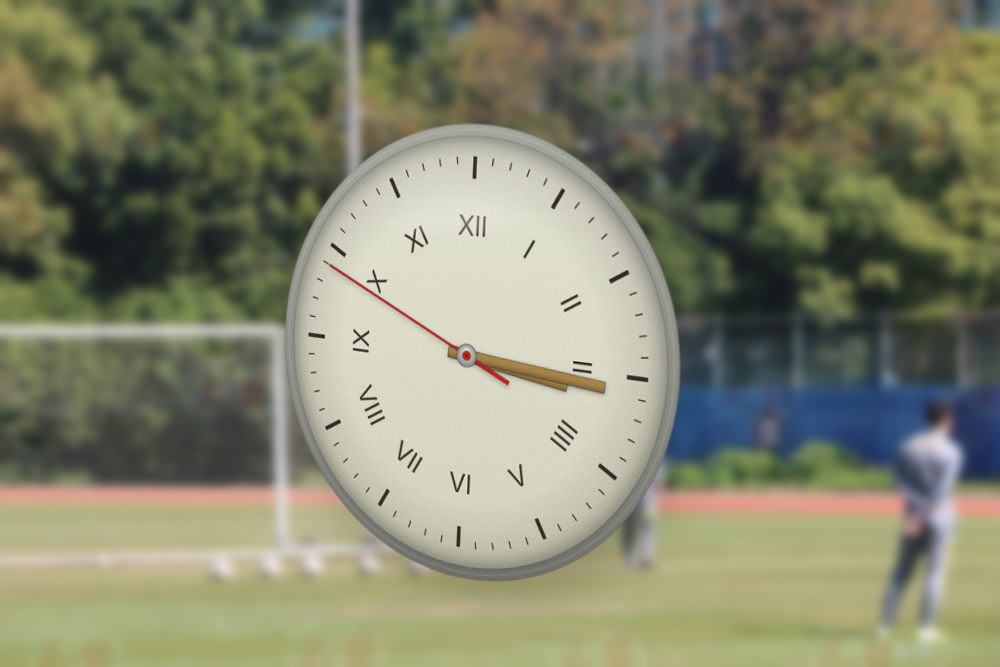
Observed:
3h15m49s
